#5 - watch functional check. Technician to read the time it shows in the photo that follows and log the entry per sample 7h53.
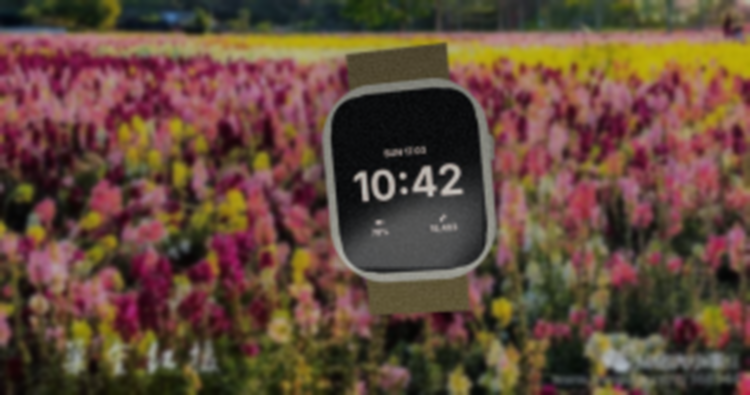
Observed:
10h42
